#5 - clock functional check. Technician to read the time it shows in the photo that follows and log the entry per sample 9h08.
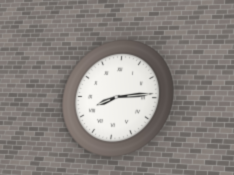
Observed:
8h14
